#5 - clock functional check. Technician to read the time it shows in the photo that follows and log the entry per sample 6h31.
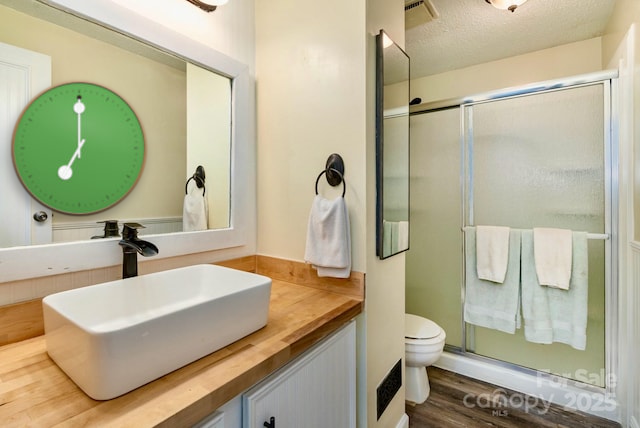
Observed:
7h00
